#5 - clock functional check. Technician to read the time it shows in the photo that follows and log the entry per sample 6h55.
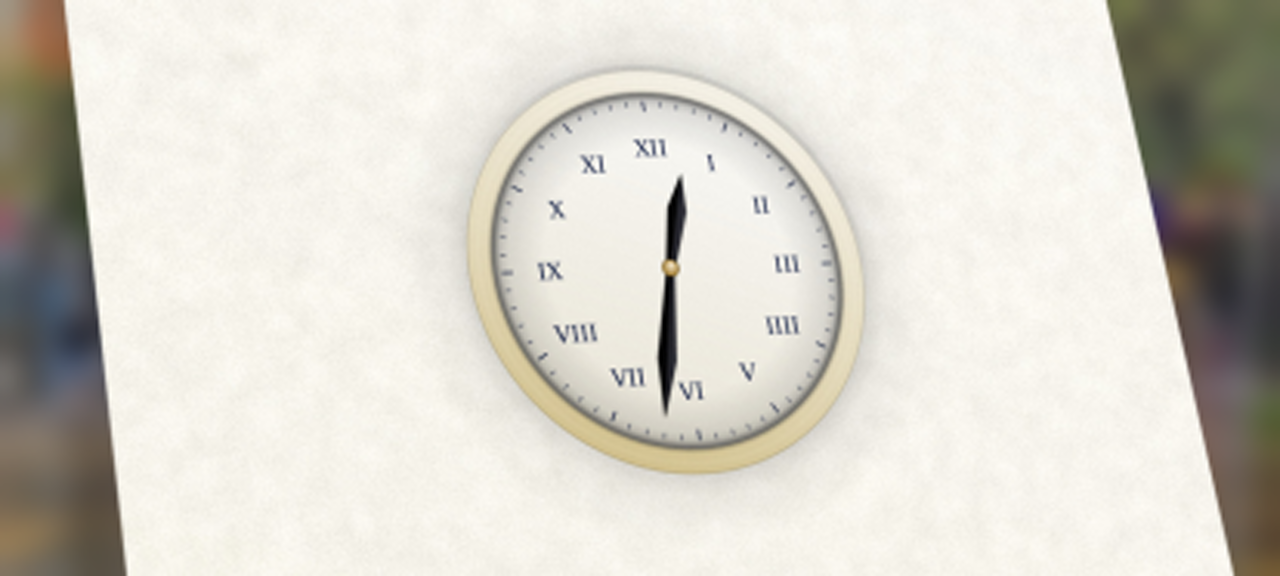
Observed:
12h32
